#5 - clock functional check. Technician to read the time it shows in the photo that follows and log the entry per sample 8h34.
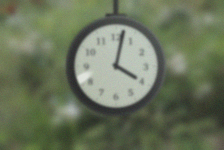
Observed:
4h02
